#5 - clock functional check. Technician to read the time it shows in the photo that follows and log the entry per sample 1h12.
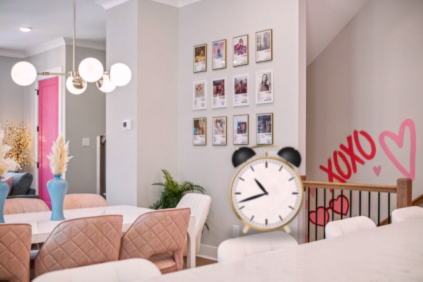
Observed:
10h42
